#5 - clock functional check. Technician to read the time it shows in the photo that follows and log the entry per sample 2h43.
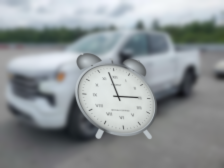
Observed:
2h58
